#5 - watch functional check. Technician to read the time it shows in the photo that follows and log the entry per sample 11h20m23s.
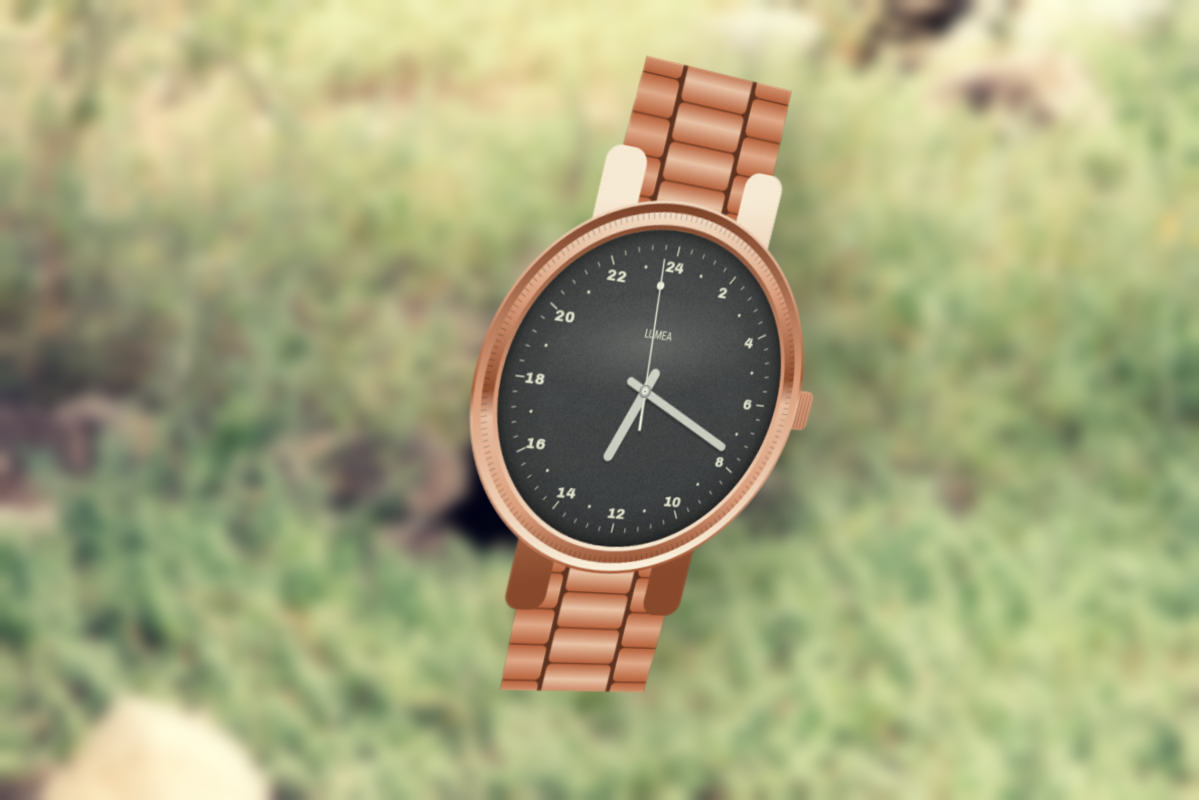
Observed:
13h18m59s
